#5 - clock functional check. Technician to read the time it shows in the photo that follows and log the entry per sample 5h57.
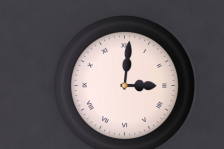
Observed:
3h01
